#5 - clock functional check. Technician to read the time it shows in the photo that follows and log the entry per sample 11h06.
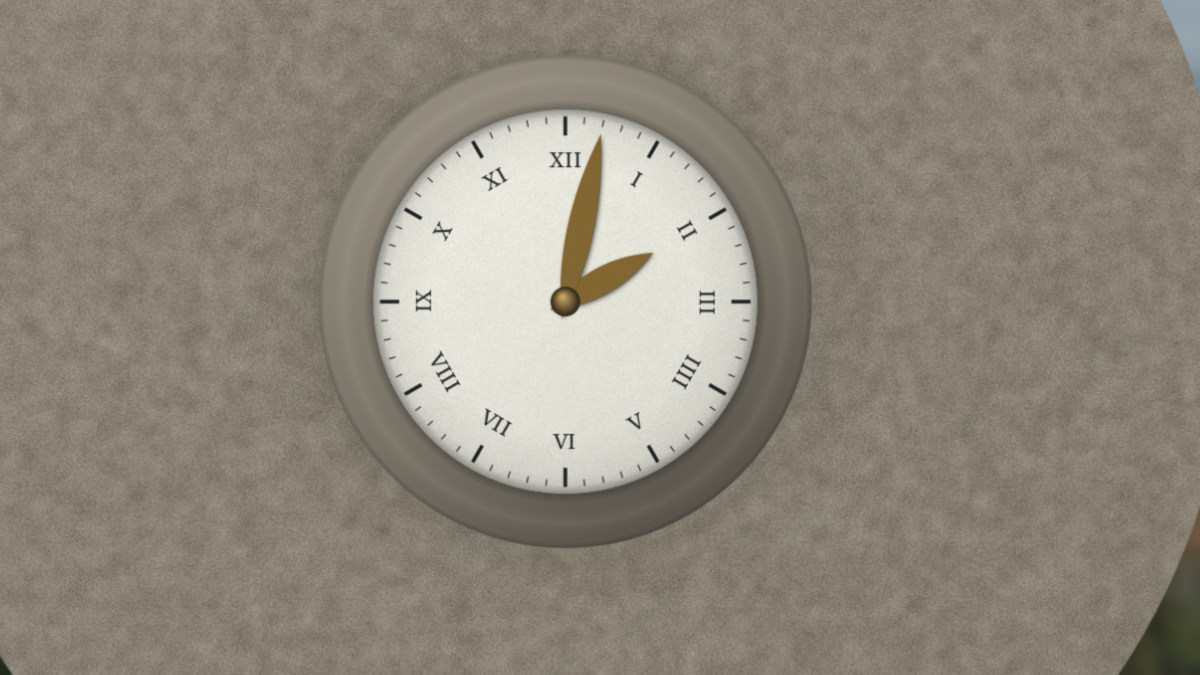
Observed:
2h02
